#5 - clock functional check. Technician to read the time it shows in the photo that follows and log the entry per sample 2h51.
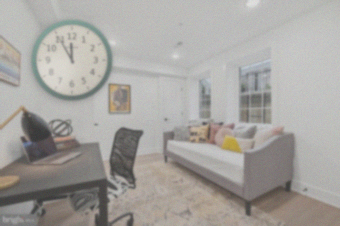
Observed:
11h55
